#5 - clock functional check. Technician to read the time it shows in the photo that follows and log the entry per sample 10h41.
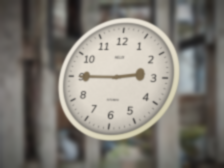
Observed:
2h45
